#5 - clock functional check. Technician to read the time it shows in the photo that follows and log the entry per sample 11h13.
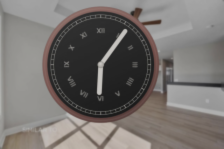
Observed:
6h06
